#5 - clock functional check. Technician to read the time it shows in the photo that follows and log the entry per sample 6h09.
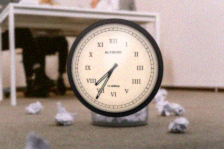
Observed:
7h35
